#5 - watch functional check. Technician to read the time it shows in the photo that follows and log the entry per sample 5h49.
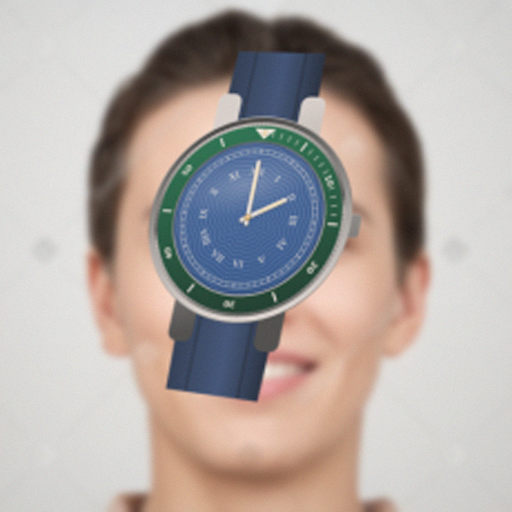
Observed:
2h00
